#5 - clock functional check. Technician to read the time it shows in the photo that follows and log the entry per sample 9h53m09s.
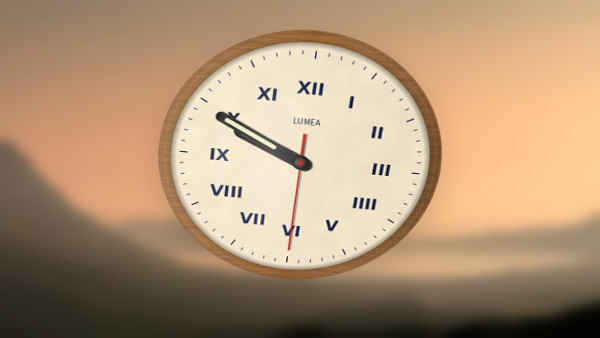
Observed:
9h49m30s
